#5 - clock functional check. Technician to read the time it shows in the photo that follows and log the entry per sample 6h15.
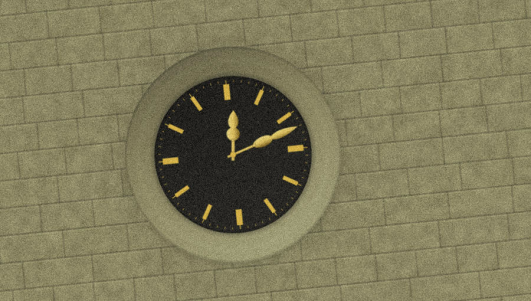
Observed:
12h12
